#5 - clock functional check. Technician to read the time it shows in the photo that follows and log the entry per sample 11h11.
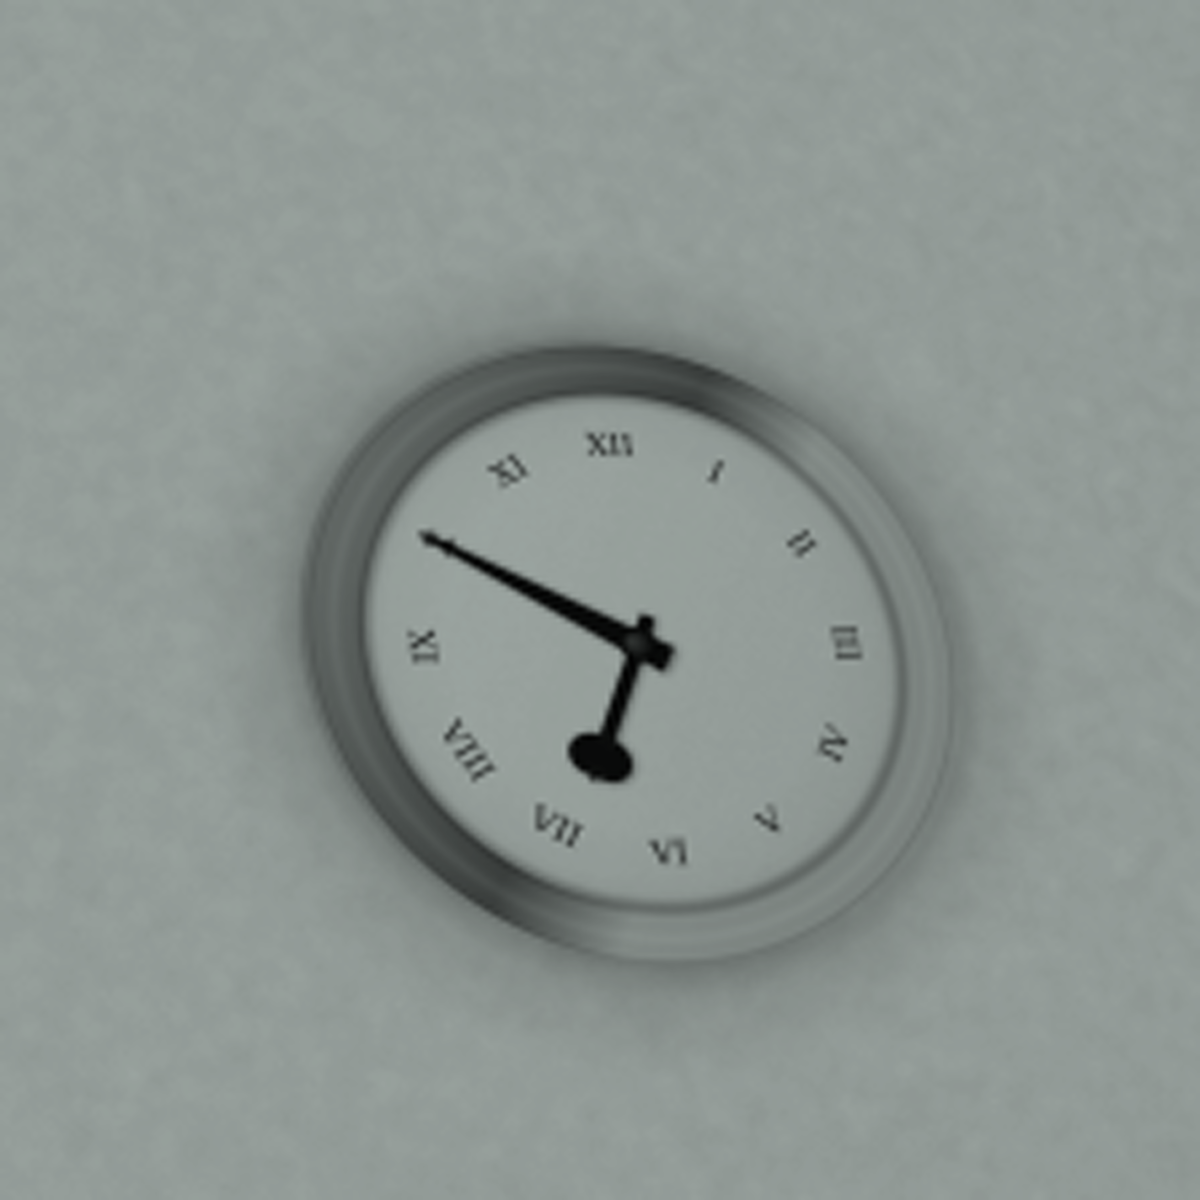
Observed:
6h50
